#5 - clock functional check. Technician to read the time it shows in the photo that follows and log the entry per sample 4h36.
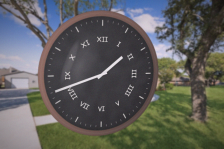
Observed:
1h42
